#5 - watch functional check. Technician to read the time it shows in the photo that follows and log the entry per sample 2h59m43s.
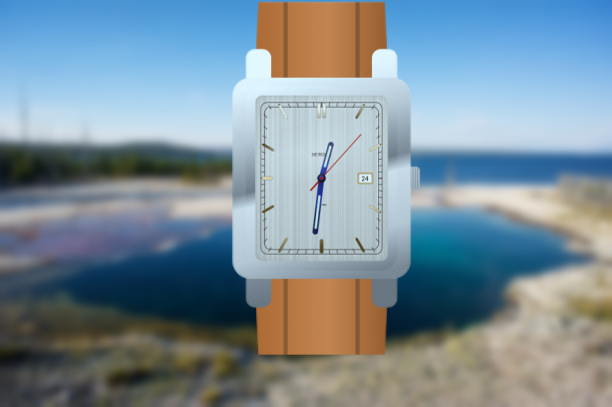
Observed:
12h31m07s
